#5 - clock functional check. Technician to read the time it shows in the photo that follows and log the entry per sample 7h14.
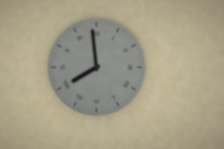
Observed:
7h59
